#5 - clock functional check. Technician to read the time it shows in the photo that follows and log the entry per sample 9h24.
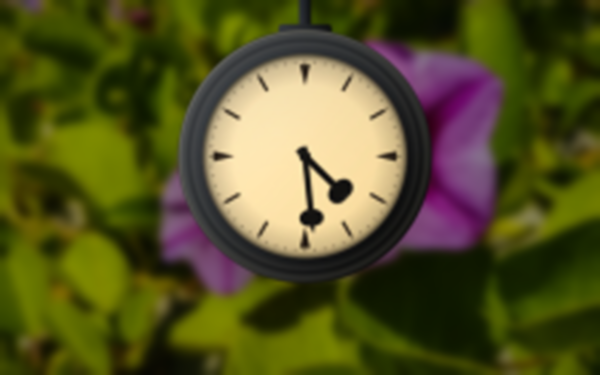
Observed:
4h29
